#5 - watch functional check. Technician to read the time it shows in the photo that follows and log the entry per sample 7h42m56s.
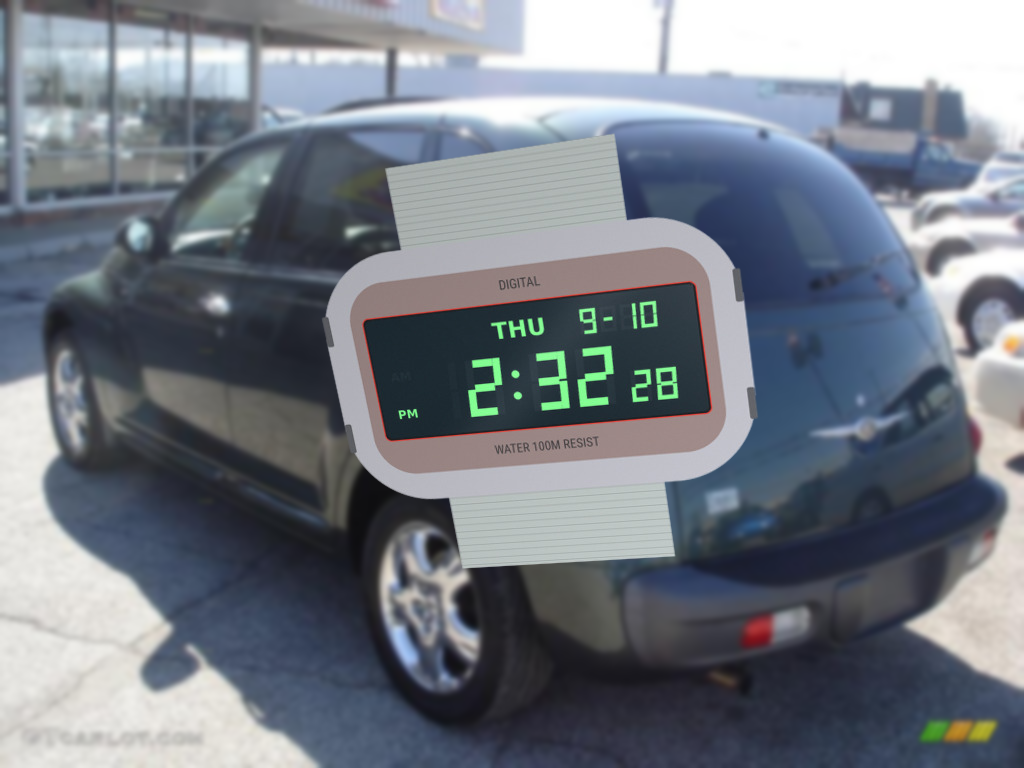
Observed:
2h32m28s
